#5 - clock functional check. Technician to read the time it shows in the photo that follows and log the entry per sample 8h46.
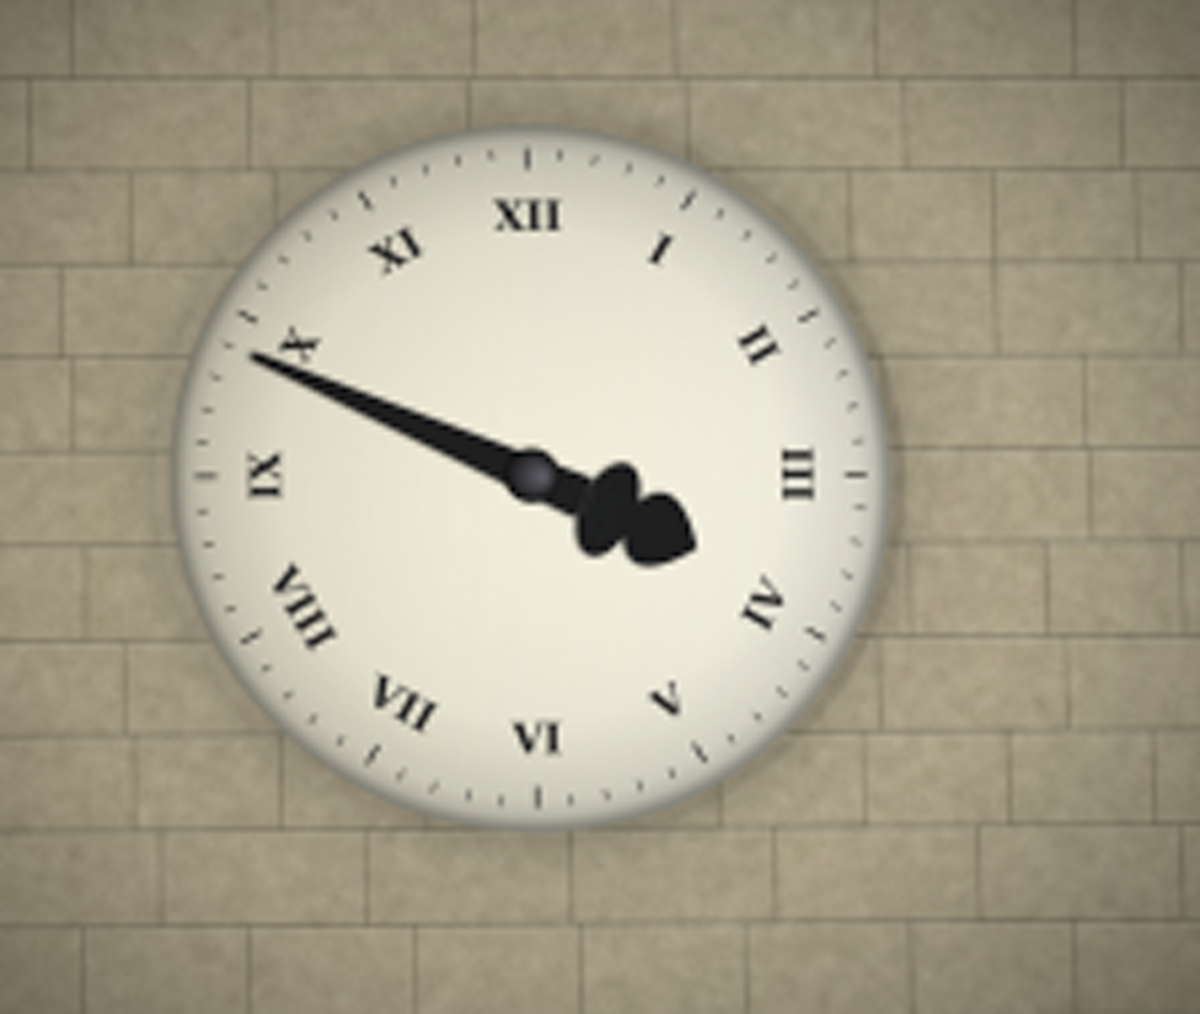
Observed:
3h49
